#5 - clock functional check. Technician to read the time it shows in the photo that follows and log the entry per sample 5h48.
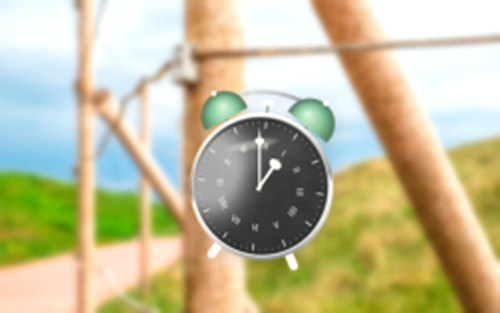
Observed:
12h59
